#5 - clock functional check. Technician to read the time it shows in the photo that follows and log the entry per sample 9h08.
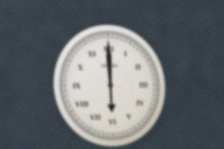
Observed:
6h00
